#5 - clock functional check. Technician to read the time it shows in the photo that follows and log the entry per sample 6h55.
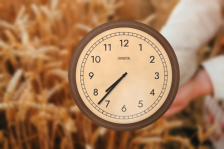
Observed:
7h37
